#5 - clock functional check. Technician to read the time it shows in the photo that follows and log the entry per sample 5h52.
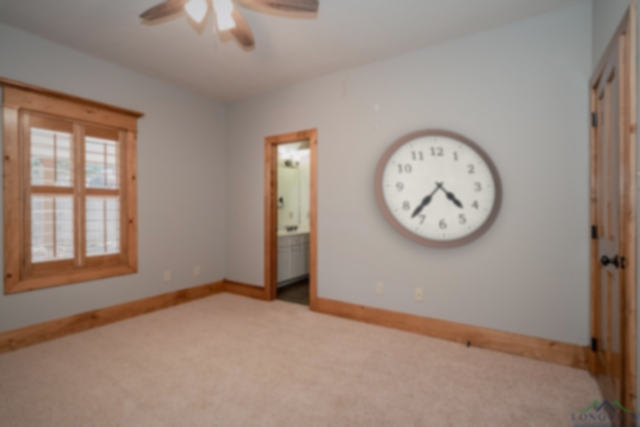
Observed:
4h37
